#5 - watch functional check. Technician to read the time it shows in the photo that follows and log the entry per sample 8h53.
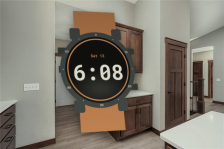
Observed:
6h08
